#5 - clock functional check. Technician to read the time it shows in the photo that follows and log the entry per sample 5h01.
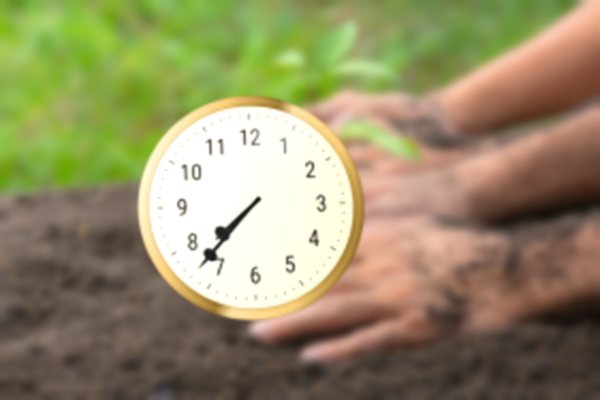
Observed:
7h37
